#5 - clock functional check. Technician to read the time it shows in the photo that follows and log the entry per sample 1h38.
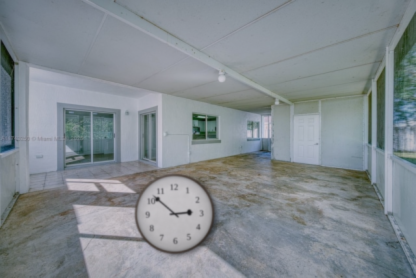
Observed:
2h52
